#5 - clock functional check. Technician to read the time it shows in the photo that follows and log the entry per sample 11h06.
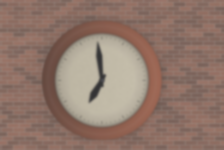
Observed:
6h59
